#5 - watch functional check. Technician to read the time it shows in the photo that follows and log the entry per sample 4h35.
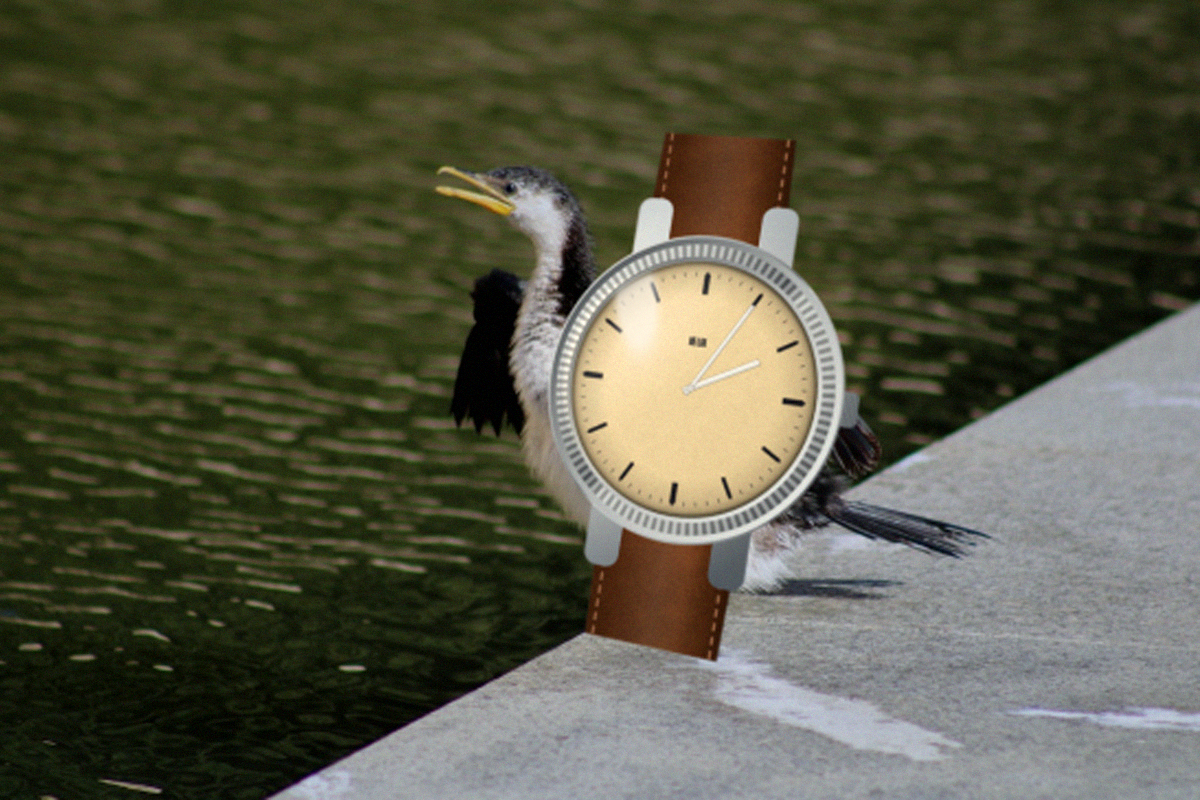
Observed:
2h05
